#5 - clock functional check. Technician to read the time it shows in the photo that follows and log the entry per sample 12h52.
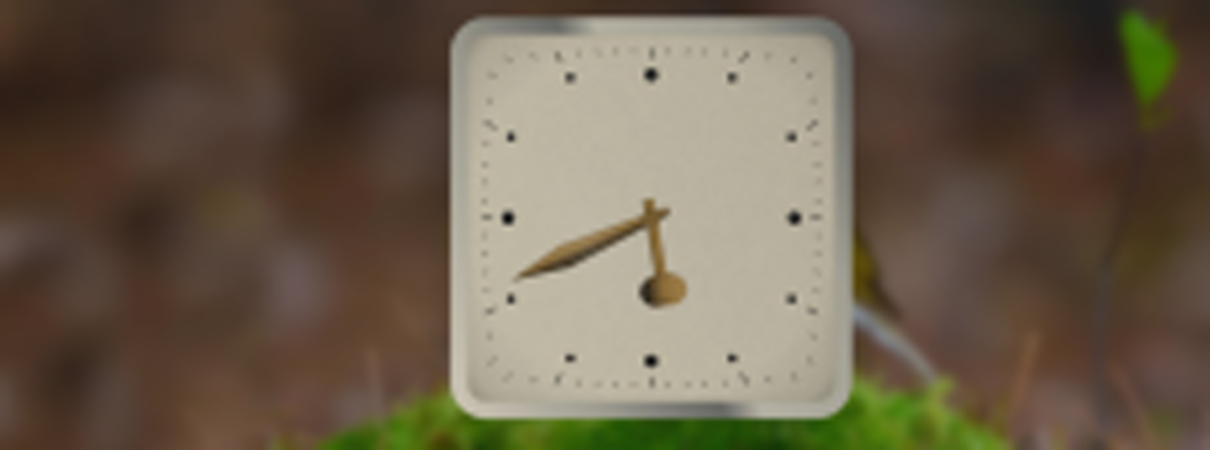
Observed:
5h41
